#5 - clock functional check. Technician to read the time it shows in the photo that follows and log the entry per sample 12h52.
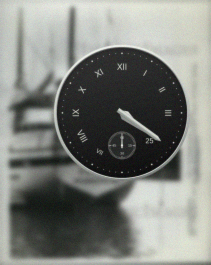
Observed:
4h21
